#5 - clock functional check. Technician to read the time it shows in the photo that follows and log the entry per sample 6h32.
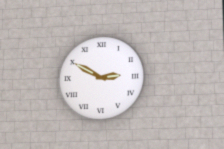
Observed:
2h50
